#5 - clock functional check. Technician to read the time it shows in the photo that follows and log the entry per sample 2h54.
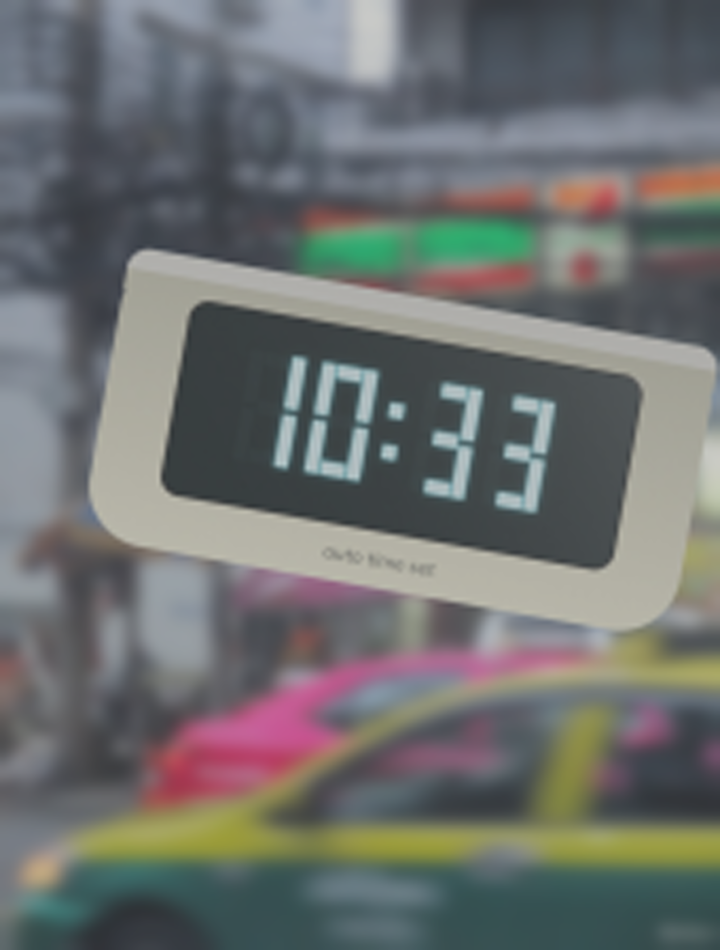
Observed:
10h33
